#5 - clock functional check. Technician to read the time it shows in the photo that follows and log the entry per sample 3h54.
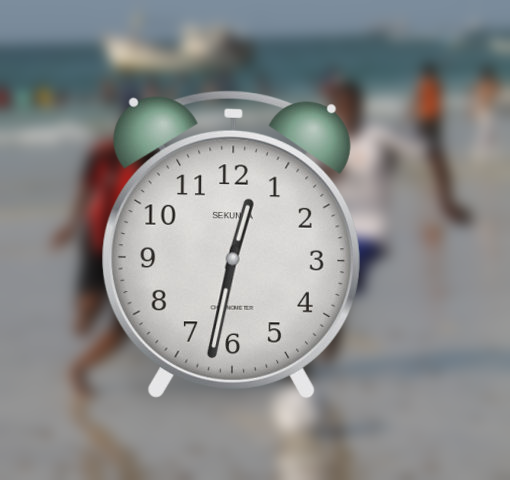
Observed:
12h32
